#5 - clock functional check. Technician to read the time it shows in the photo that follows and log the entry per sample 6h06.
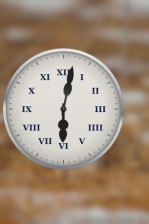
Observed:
6h02
